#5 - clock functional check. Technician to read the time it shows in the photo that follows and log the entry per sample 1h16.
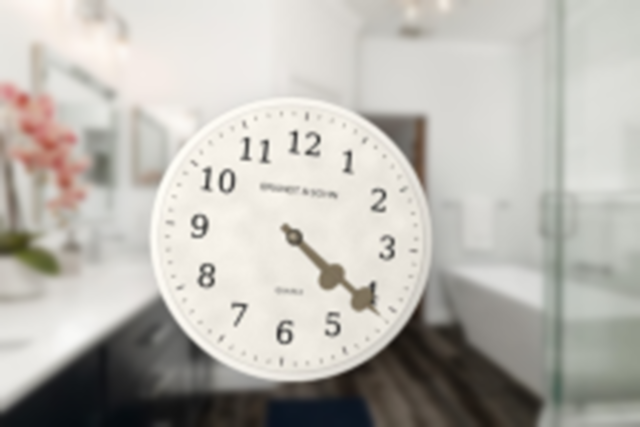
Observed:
4h21
